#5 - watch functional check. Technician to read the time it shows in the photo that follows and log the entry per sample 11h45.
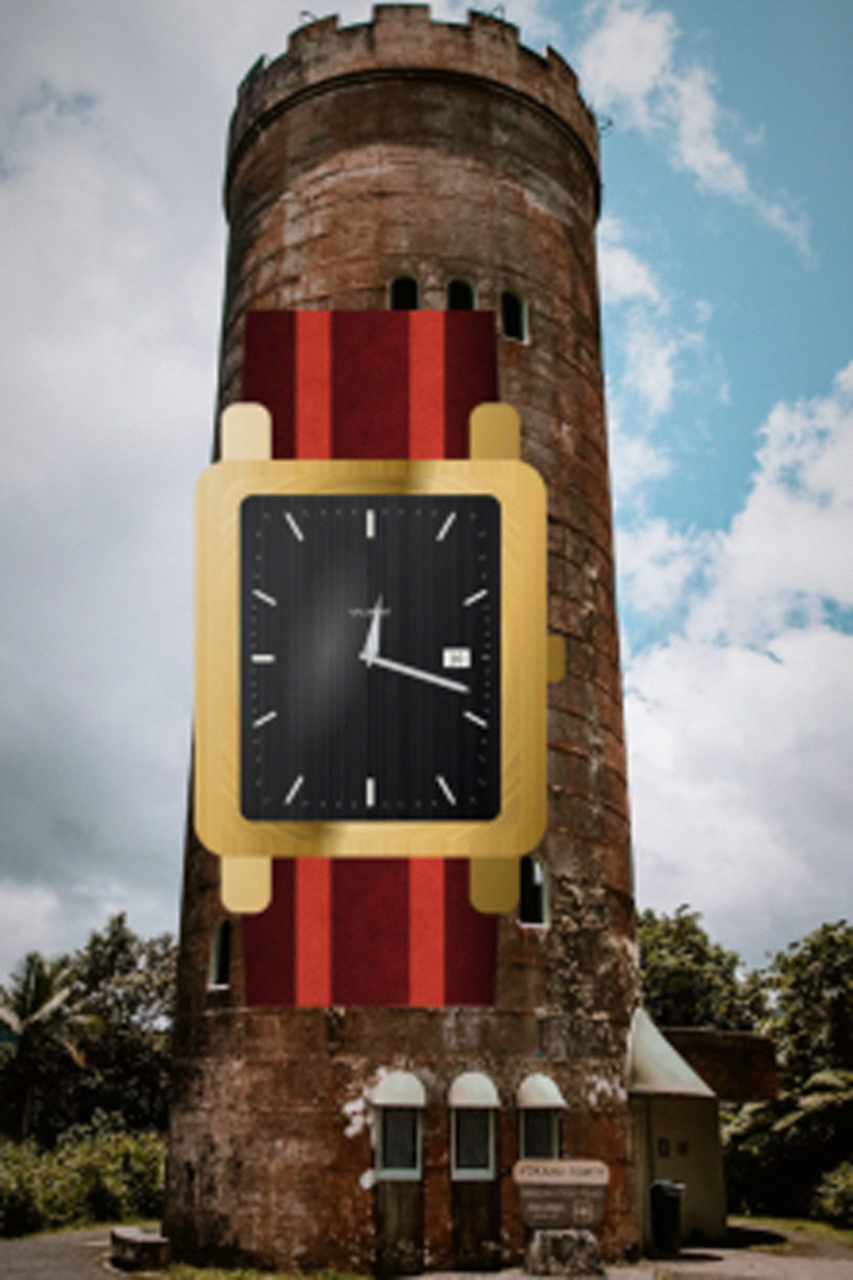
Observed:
12h18
